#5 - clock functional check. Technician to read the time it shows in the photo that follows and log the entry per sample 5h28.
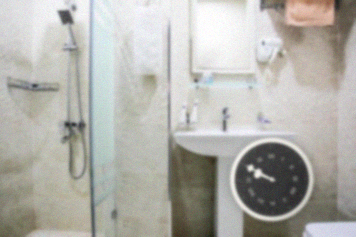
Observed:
9h50
